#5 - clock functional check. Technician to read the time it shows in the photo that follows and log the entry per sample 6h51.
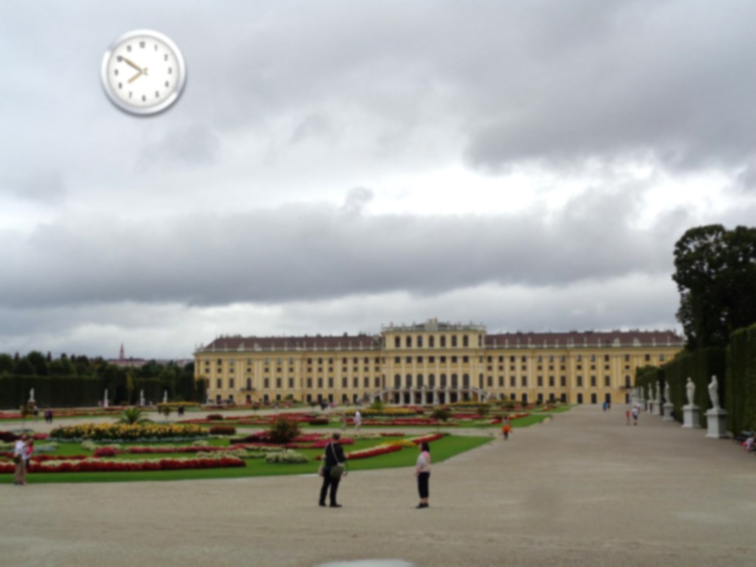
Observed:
7h51
